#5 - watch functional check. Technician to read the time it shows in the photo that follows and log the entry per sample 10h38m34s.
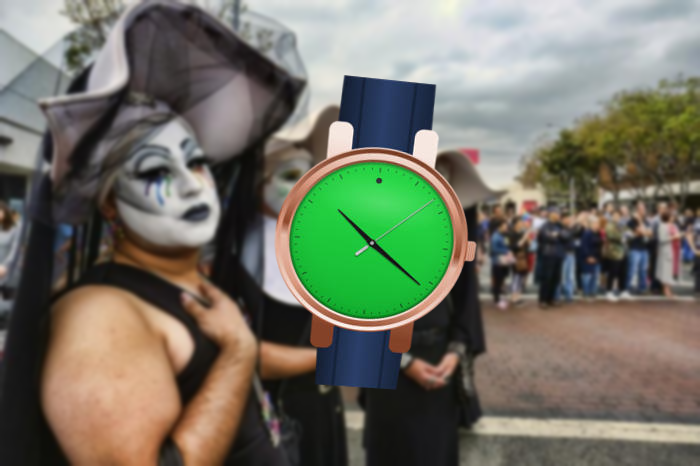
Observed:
10h21m08s
